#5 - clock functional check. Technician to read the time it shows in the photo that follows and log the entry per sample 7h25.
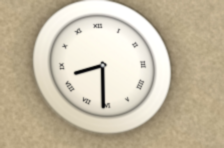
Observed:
8h31
